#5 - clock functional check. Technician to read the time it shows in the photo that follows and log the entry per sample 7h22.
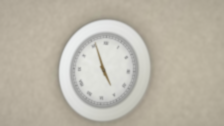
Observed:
4h56
